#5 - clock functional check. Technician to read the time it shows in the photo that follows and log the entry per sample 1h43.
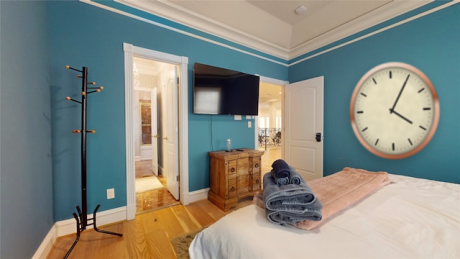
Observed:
4h05
